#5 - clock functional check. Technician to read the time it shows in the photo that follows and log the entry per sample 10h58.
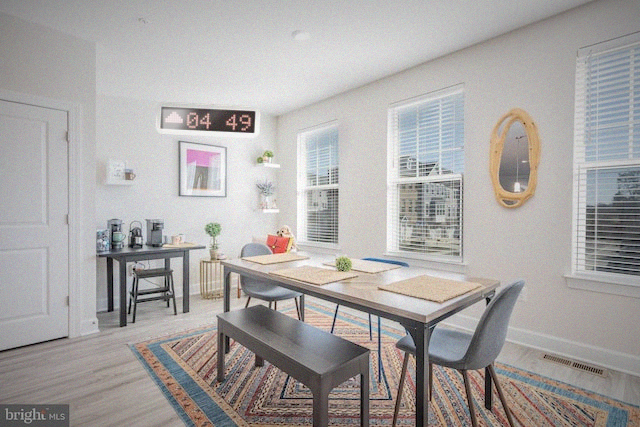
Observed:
4h49
